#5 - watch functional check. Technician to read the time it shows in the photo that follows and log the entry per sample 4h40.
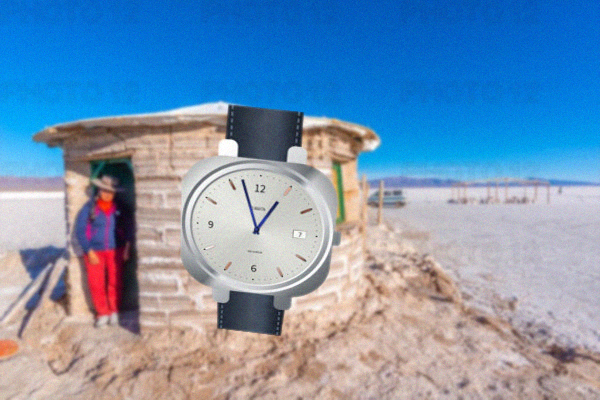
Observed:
12h57
